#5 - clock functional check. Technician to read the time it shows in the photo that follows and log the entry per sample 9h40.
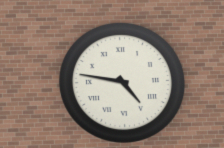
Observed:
4h47
